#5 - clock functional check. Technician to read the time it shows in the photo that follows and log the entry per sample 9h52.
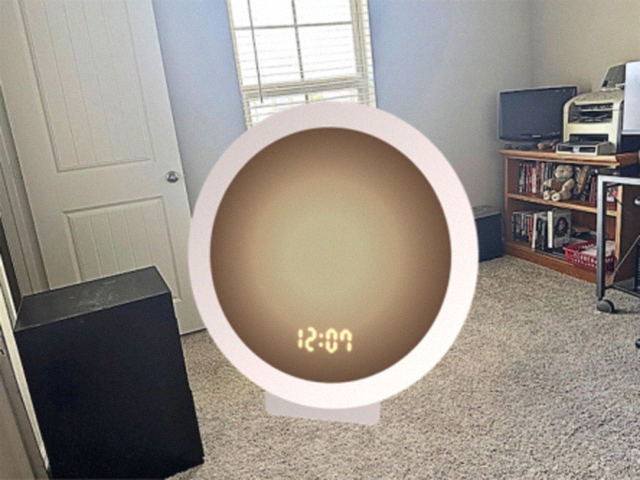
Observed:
12h07
